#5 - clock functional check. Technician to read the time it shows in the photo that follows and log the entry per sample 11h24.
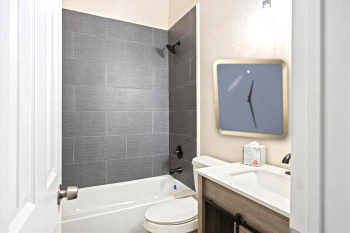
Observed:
12h28
